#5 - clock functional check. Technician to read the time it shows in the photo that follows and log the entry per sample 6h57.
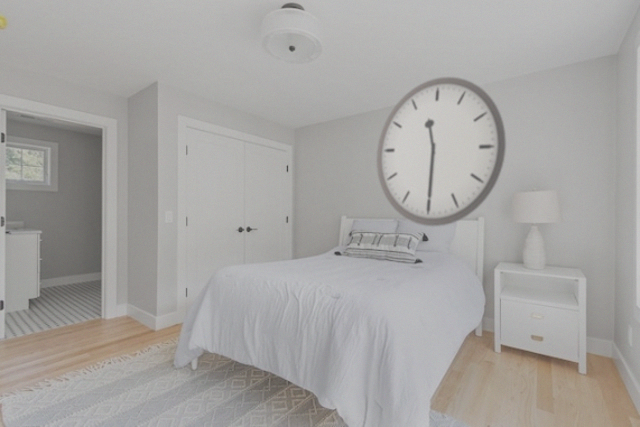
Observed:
11h30
